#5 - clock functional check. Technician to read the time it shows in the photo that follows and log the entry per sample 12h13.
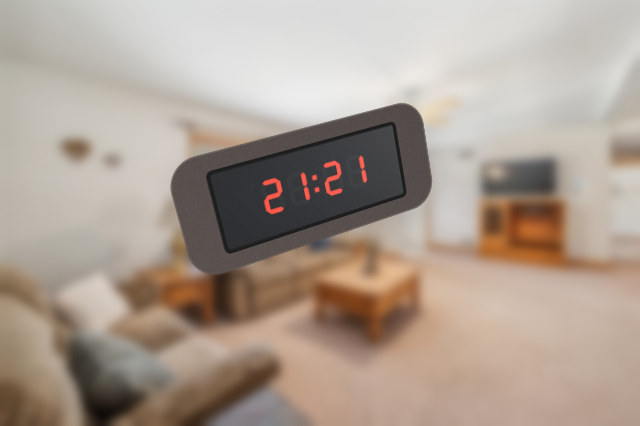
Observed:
21h21
